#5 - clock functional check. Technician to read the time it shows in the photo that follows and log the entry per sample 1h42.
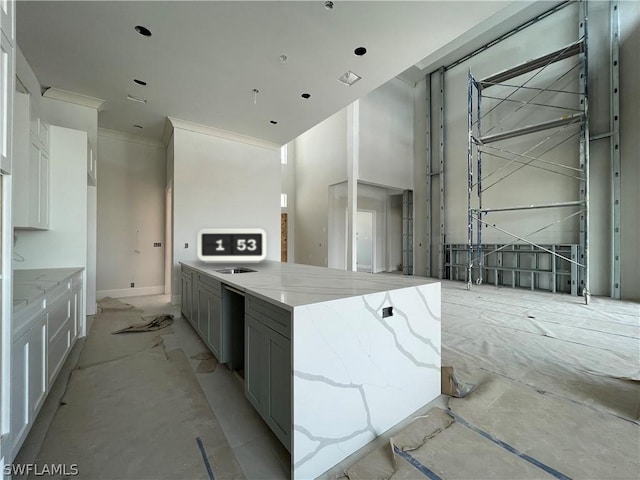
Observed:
1h53
